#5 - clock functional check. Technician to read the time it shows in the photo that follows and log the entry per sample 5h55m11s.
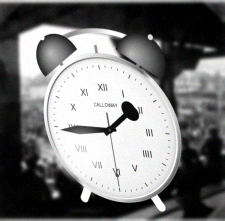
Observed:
1h44m30s
